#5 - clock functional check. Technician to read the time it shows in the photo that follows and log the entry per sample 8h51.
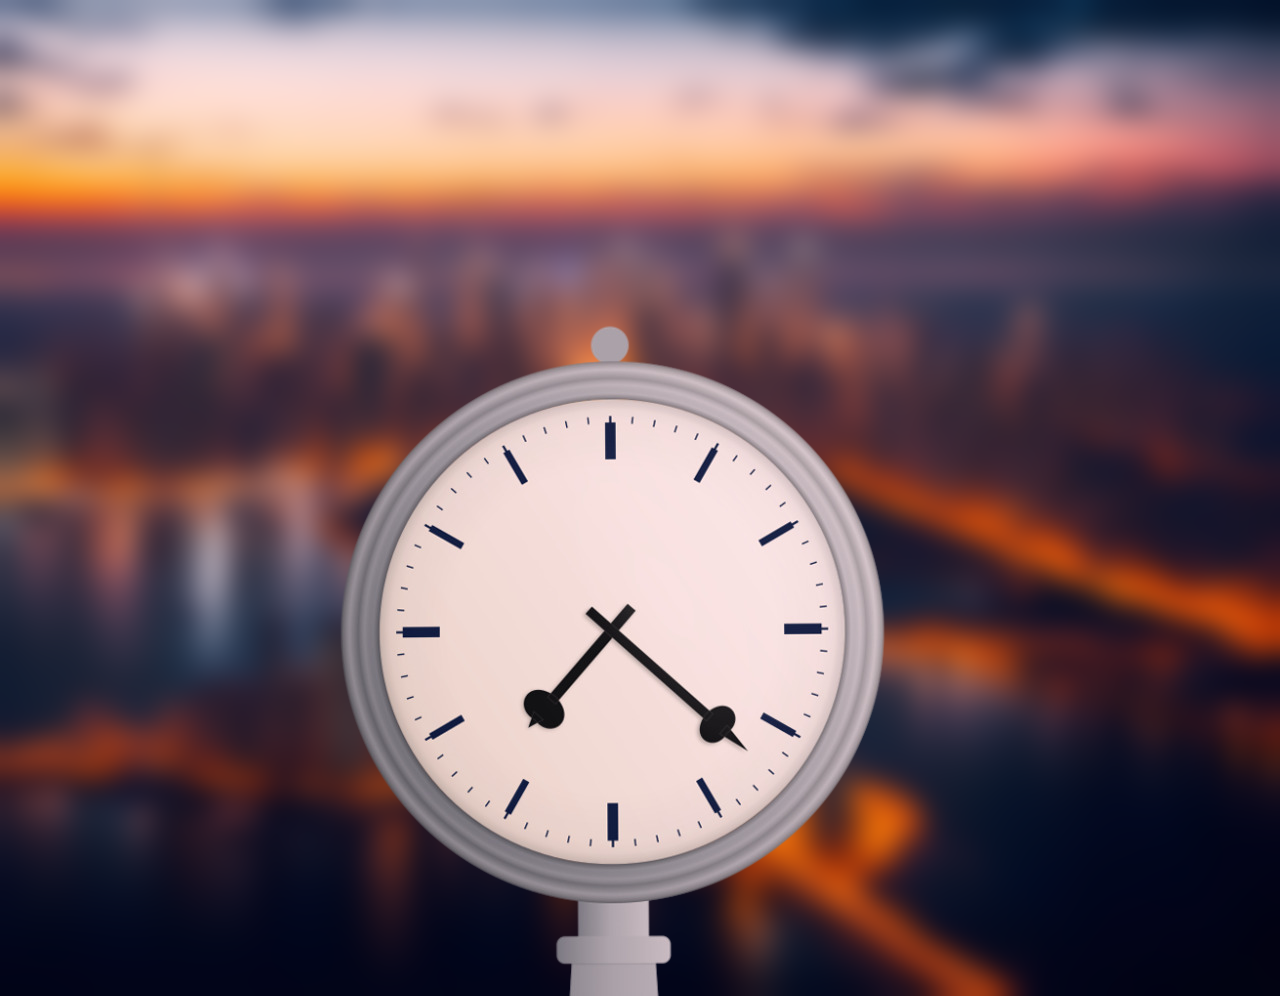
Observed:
7h22
